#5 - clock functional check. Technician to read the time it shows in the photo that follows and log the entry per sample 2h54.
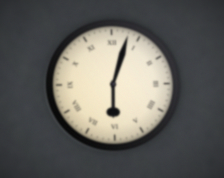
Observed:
6h03
